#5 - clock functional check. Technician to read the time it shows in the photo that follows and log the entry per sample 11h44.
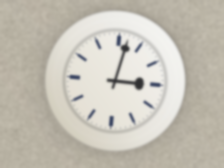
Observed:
3h02
